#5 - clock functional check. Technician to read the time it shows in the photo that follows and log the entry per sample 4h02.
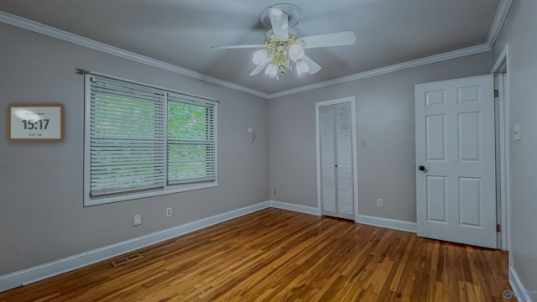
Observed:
15h17
